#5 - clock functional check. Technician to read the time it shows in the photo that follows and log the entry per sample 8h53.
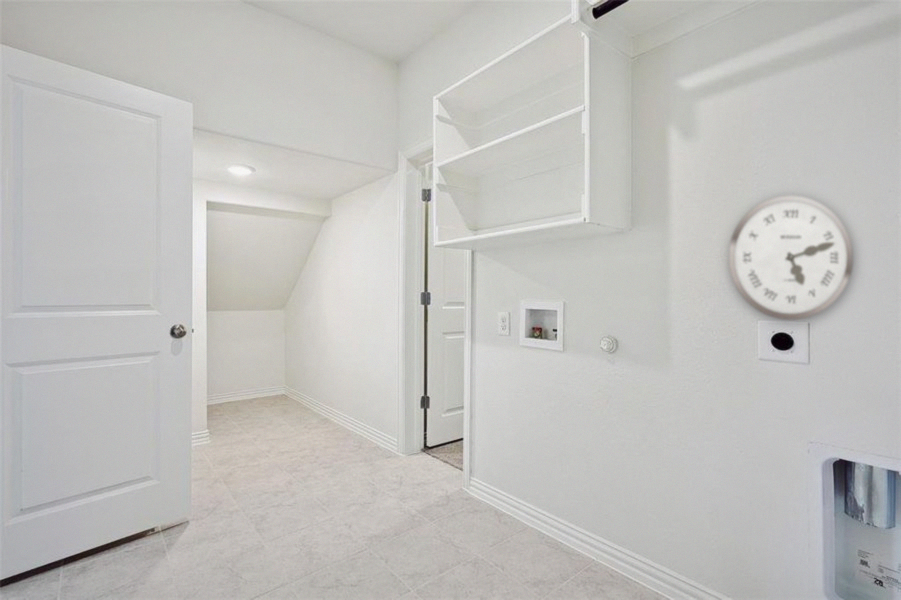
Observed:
5h12
